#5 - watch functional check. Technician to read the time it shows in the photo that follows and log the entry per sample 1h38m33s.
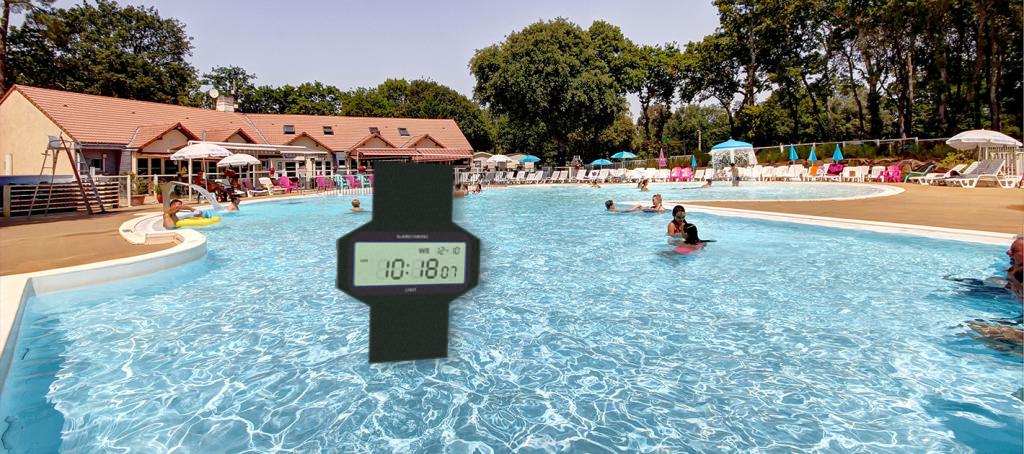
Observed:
10h18m07s
